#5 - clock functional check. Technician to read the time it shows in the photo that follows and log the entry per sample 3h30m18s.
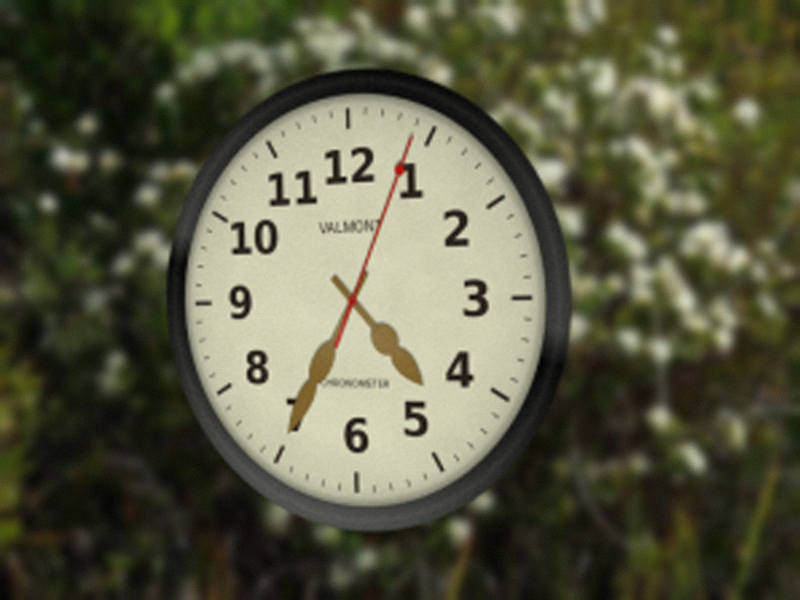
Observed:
4h35m04s
